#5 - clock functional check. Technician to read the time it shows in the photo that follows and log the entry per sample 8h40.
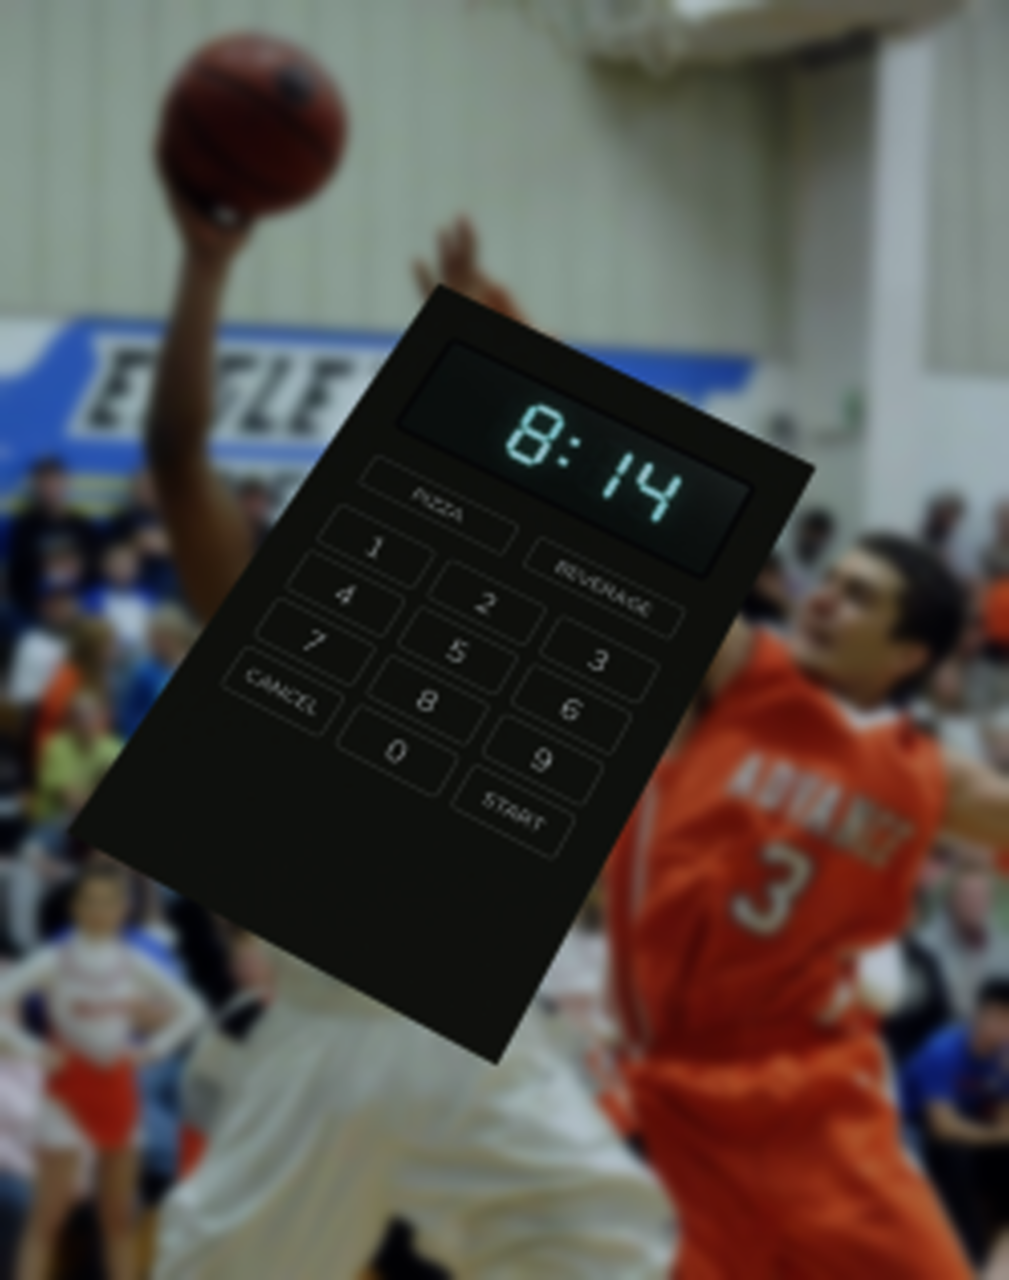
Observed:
8h14
